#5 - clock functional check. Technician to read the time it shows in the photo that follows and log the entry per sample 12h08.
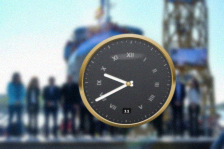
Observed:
9h40
